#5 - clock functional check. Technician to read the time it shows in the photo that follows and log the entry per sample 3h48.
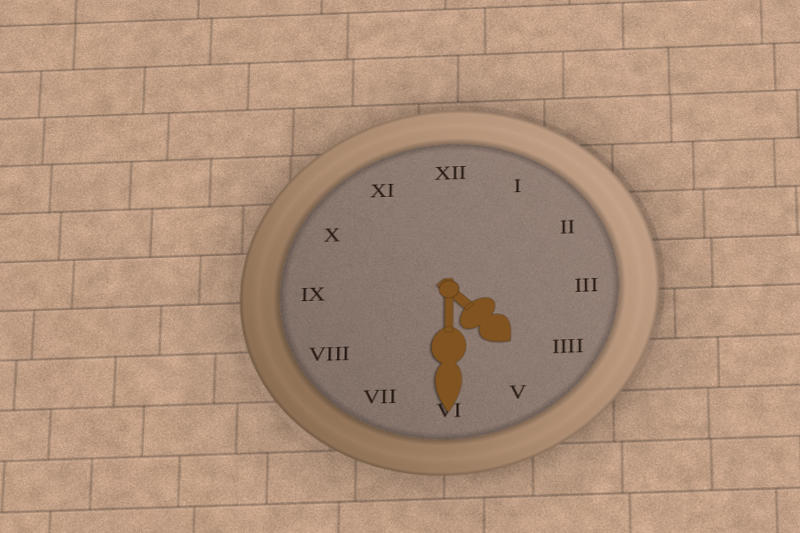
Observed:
4h30
